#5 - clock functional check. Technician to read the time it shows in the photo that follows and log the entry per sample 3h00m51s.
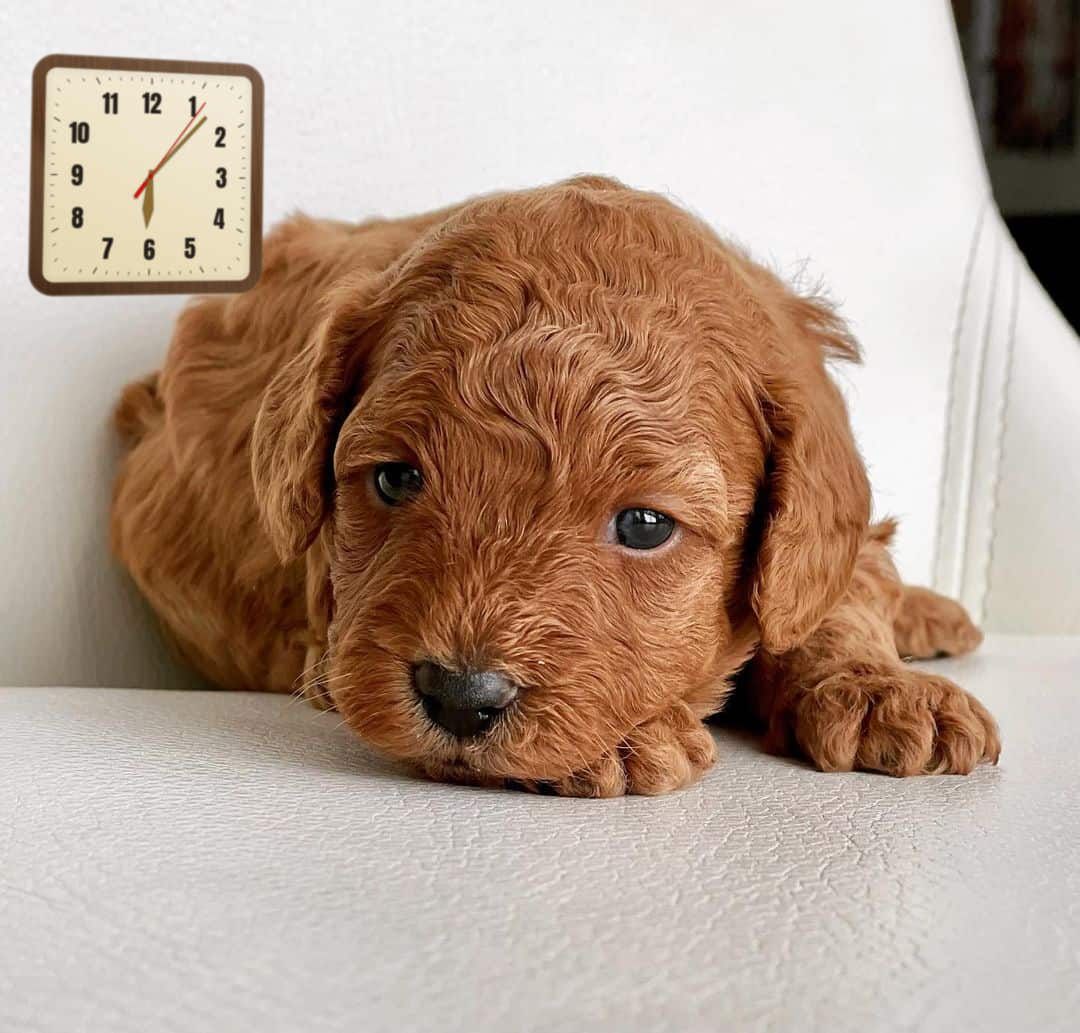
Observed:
6h07m06s
